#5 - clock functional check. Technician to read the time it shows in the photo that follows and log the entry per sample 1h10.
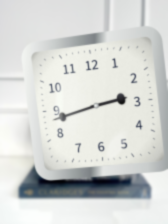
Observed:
2h43
